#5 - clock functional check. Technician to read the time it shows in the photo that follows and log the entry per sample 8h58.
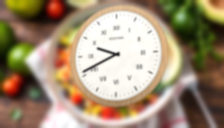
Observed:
9h41
